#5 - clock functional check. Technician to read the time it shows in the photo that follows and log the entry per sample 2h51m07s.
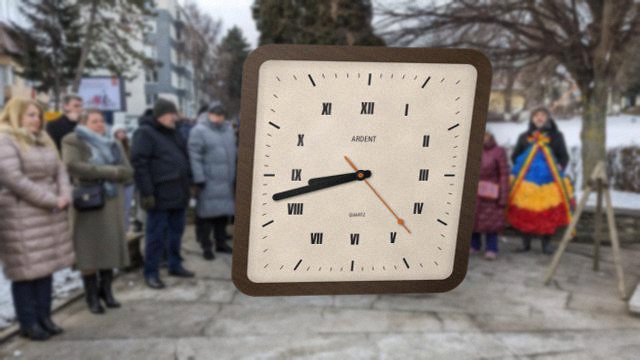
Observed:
8h42m23s
